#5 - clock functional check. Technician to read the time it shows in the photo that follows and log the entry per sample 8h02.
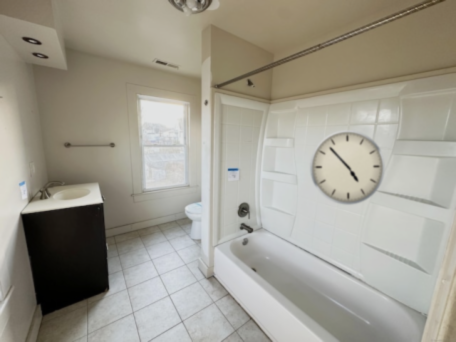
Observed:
4h53
